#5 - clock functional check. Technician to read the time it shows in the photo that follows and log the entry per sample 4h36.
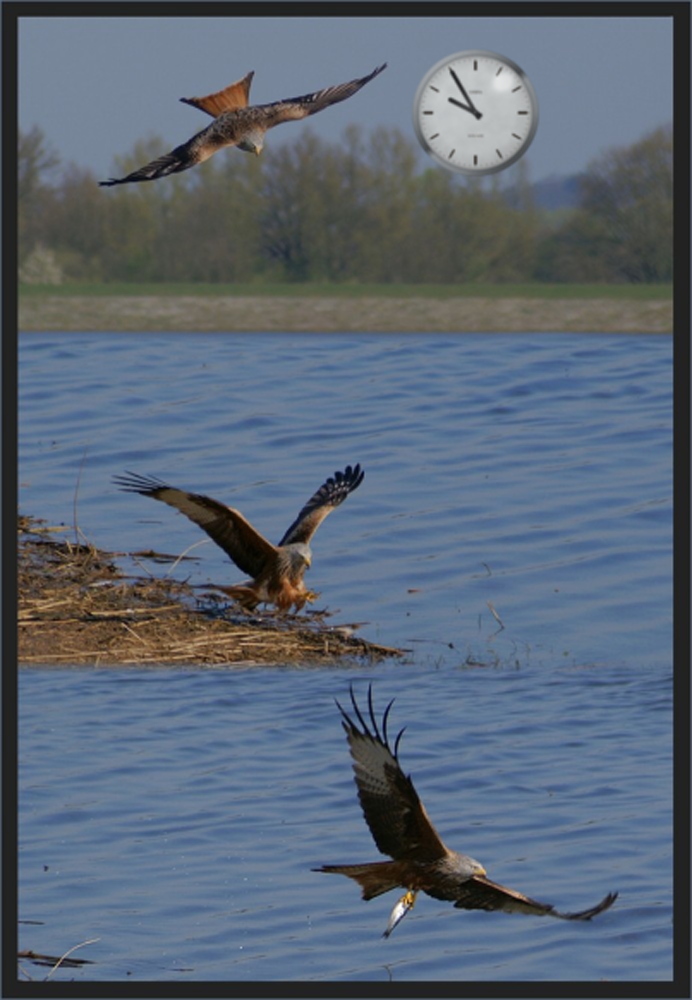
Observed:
9h55
